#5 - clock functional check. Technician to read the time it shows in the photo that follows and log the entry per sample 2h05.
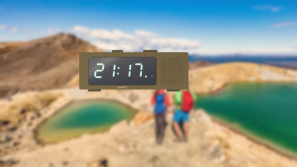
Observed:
21h17
